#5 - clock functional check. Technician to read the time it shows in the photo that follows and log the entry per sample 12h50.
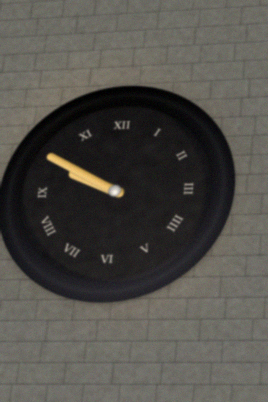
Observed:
9h50
